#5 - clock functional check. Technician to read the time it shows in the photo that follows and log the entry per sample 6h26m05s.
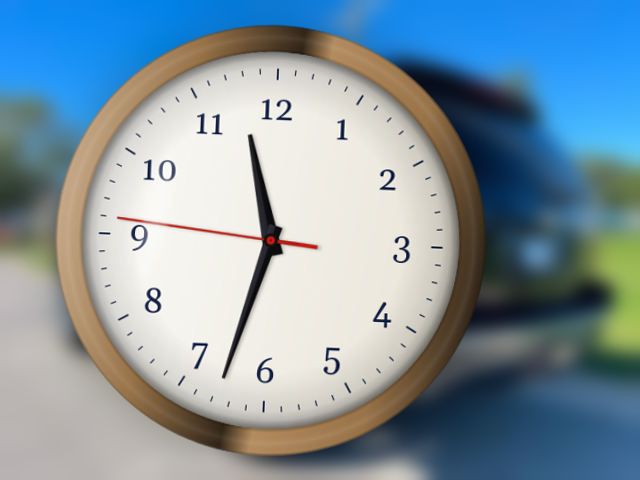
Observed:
11h32m46s
